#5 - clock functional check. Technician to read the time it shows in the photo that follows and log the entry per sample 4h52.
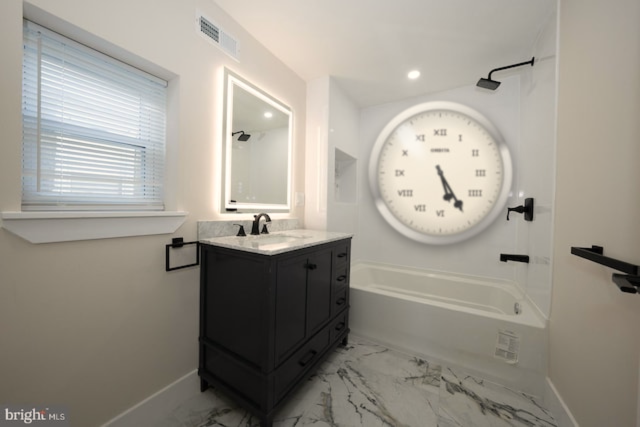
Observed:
5h25
